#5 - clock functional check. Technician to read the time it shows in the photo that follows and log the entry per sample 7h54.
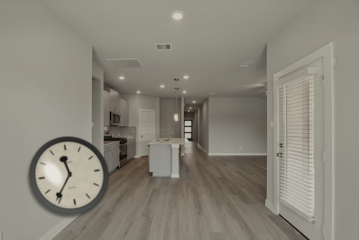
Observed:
11h36
